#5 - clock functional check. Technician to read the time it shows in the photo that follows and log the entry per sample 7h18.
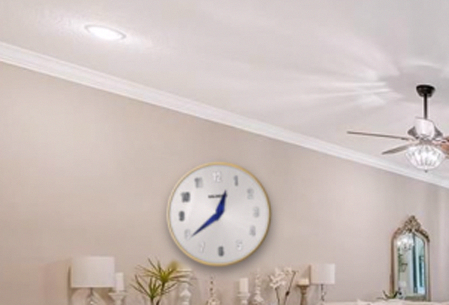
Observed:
12h39
